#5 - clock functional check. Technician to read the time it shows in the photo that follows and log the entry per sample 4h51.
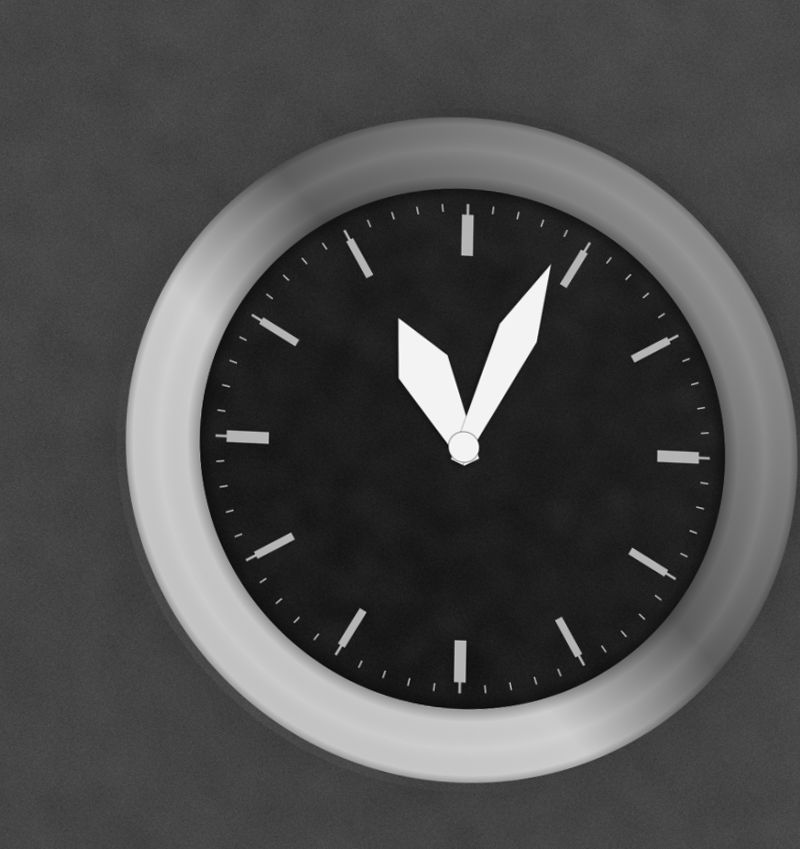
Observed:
11h04
